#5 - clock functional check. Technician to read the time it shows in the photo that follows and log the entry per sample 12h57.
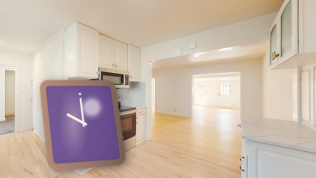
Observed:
10h00
